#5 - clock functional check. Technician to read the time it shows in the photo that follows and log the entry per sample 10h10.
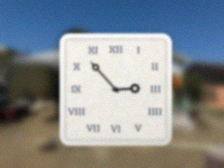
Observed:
2h53
